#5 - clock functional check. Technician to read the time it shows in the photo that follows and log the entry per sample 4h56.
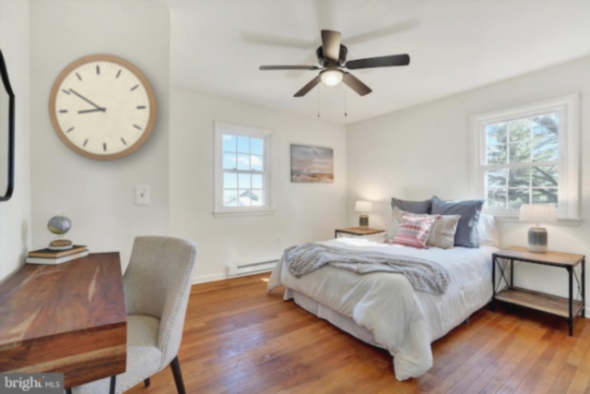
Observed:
8h51
